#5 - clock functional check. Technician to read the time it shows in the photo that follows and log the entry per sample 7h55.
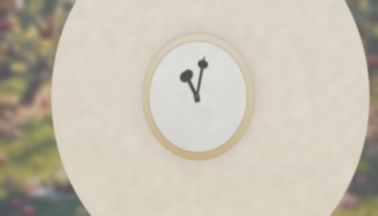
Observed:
11h02
